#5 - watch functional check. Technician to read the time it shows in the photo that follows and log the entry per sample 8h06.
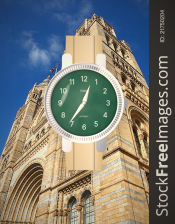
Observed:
12h36
